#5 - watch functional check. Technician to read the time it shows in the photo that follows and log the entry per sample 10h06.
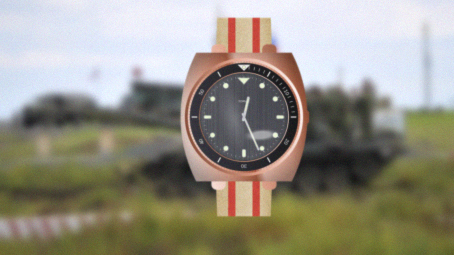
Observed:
12h26
